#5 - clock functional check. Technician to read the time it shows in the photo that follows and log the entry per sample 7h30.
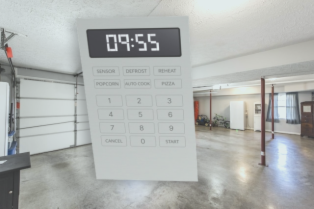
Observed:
9h55
